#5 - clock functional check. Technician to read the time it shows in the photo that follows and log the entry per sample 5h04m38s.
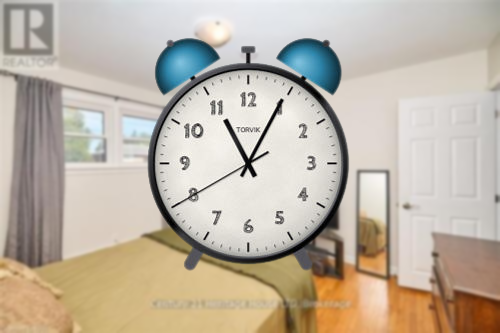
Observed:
11h04m40s
